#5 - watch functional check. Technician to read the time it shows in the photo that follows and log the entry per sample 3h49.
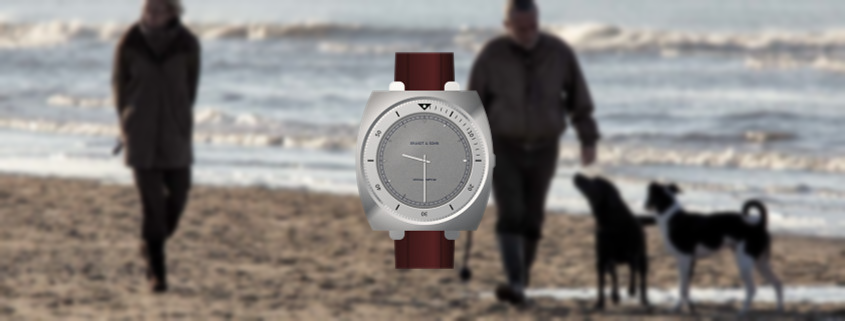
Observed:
9h30
